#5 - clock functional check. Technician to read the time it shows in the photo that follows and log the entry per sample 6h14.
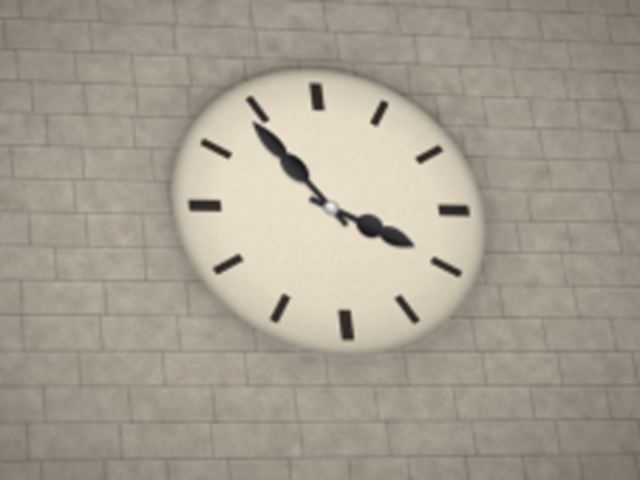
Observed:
3h54
